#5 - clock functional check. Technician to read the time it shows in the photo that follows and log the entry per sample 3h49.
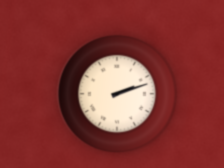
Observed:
2h12
